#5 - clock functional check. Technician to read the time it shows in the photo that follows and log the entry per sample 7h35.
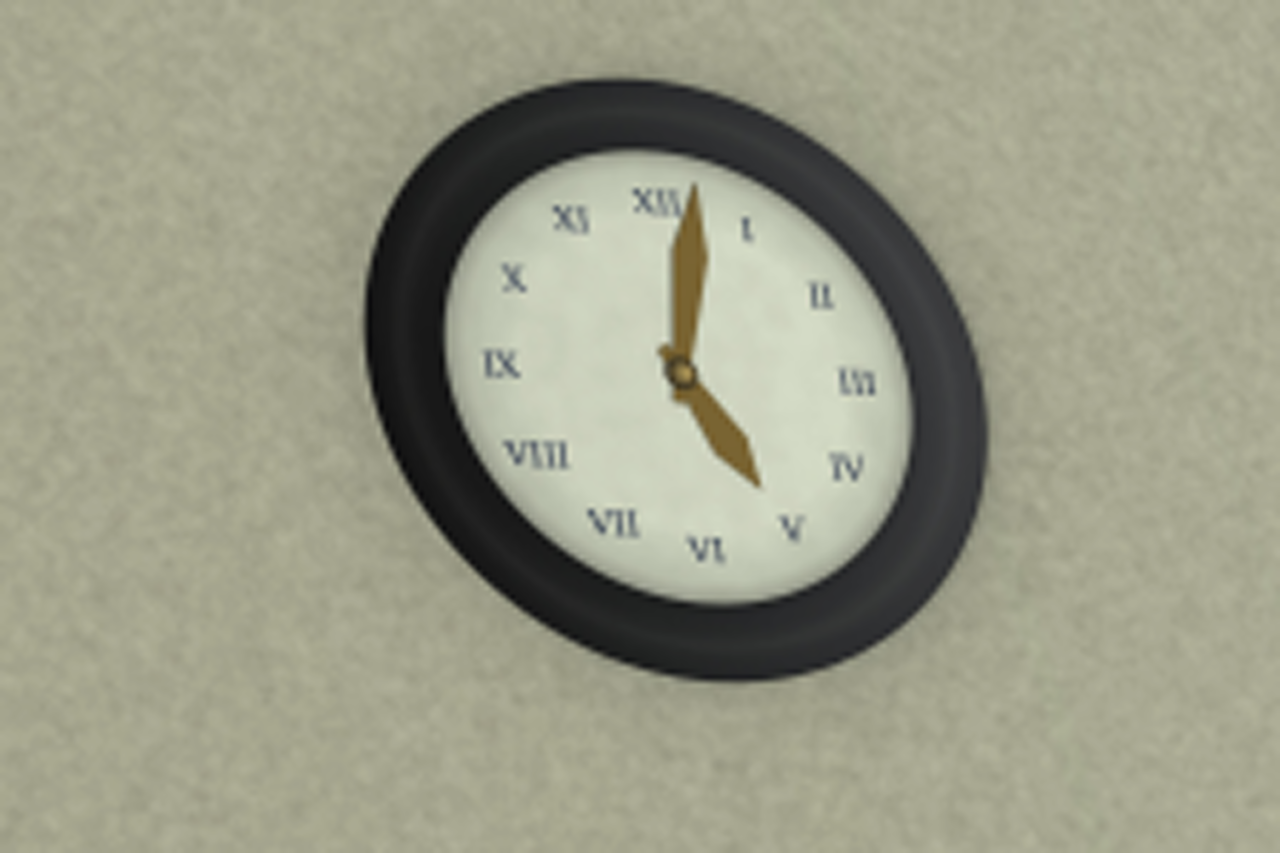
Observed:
5h02
